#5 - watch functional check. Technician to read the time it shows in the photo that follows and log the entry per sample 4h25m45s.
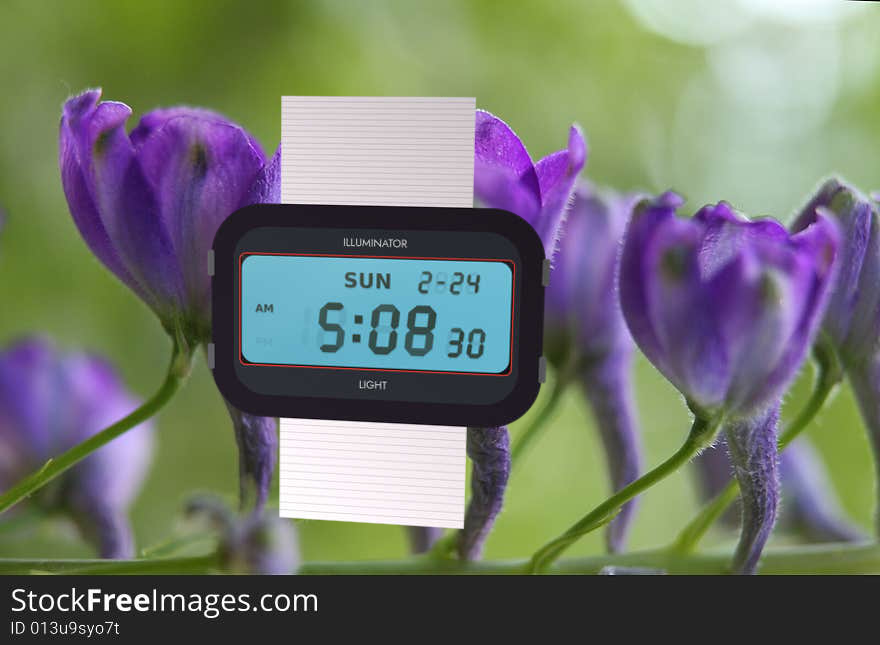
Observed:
5h08m30s
